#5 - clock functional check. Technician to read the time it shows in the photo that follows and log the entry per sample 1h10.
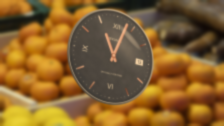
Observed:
11h03
